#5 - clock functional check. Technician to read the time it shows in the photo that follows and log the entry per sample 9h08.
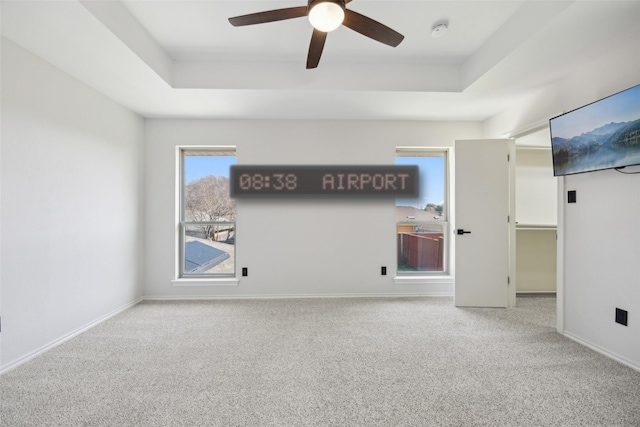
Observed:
8h38
